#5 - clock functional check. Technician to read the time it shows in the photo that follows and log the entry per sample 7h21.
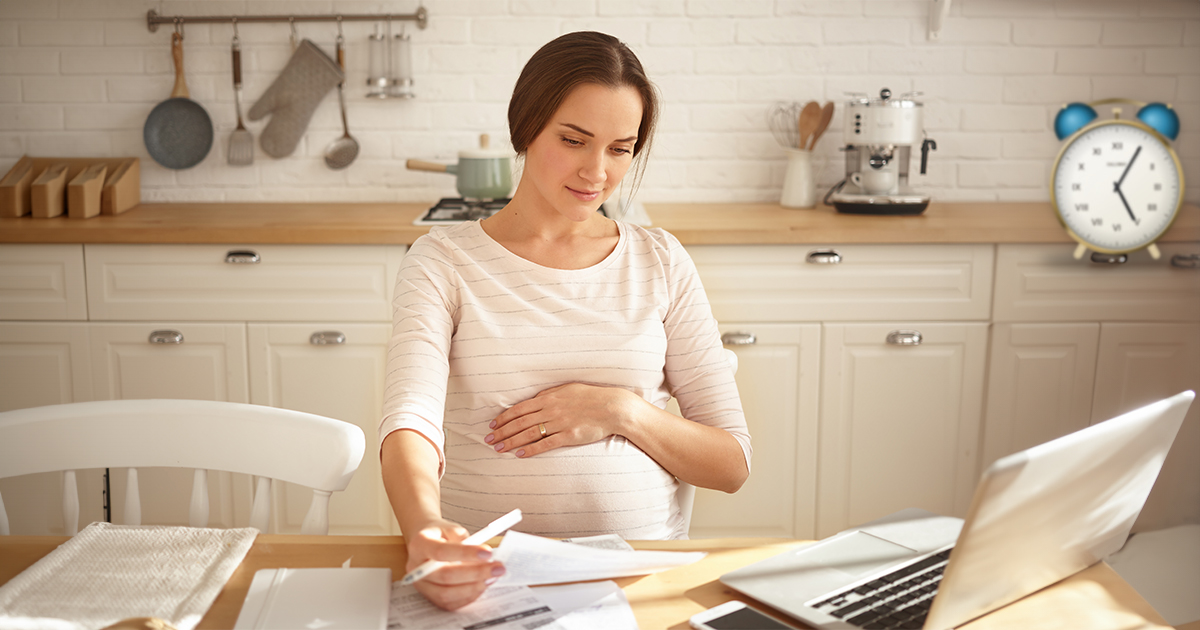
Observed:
5h05
